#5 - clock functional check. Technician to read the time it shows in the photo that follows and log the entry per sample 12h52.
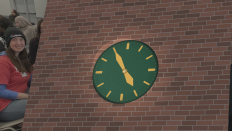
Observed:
4h55
